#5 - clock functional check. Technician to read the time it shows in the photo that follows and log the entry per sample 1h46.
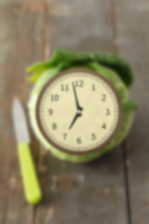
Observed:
6h58
